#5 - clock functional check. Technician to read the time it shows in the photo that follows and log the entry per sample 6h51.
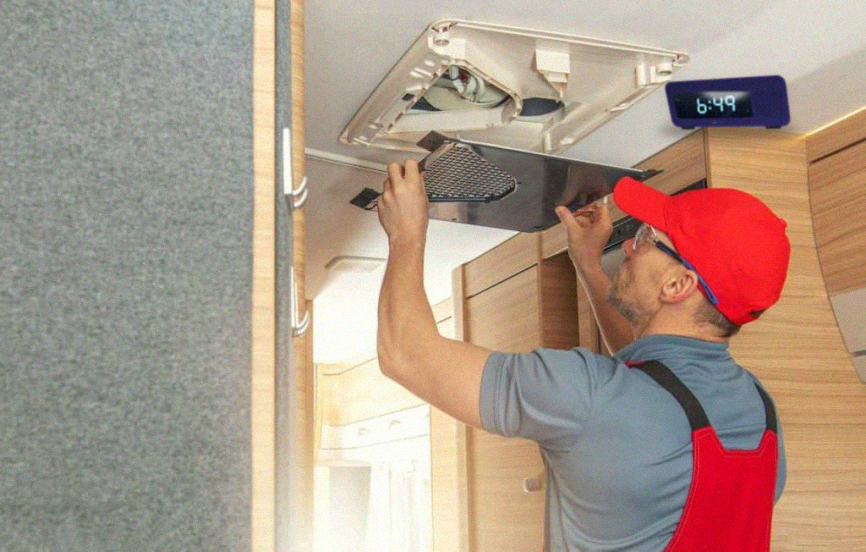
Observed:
6h49
